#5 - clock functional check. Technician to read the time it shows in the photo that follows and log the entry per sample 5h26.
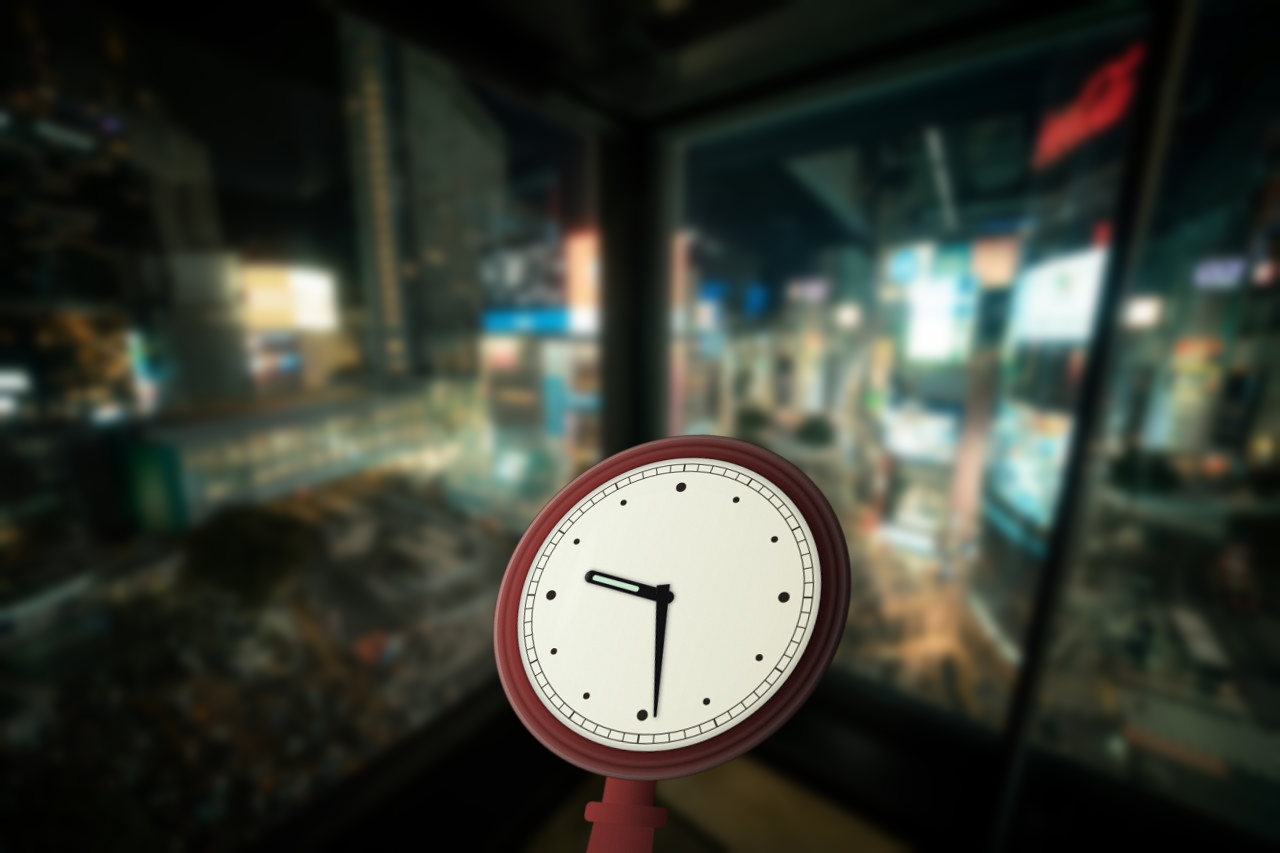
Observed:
9h29
